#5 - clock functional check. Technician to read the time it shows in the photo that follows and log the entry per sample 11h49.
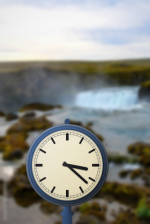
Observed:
3h22
